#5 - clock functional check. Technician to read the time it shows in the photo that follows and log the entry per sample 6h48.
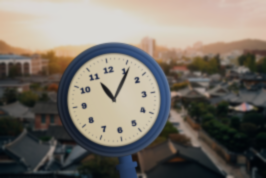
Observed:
11h06
